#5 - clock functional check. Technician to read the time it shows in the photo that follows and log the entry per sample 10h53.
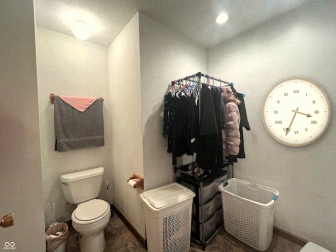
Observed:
3h34
